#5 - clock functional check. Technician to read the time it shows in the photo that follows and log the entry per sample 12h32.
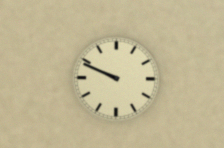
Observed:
9h49
